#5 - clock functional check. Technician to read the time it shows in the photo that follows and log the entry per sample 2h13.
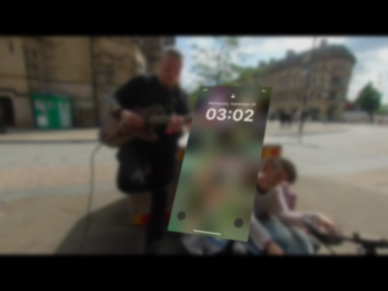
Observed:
3h02
